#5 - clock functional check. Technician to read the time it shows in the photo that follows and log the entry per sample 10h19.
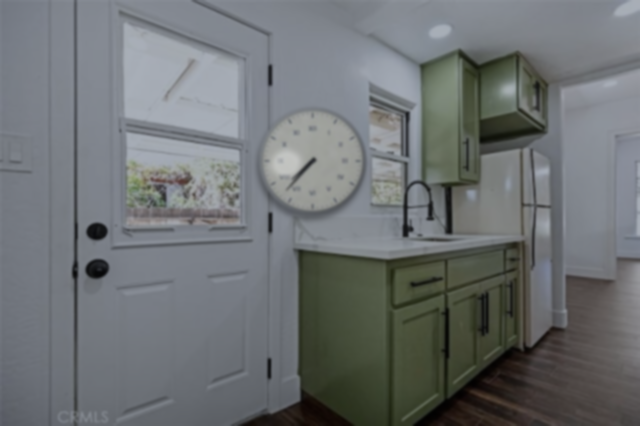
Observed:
7h37
